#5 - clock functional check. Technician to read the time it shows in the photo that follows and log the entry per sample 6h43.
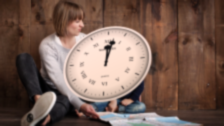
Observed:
12h02
